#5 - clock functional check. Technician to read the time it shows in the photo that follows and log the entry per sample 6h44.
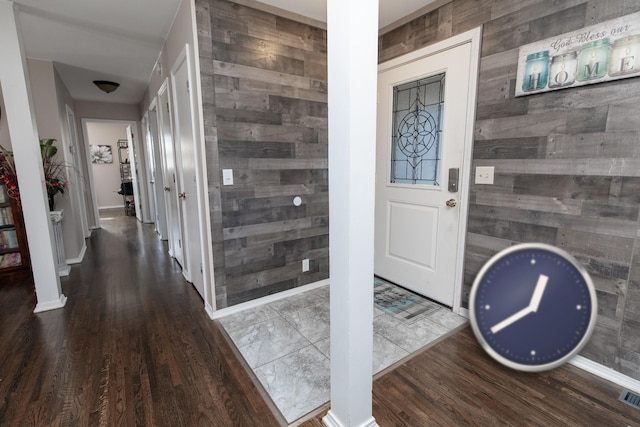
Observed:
12h40
